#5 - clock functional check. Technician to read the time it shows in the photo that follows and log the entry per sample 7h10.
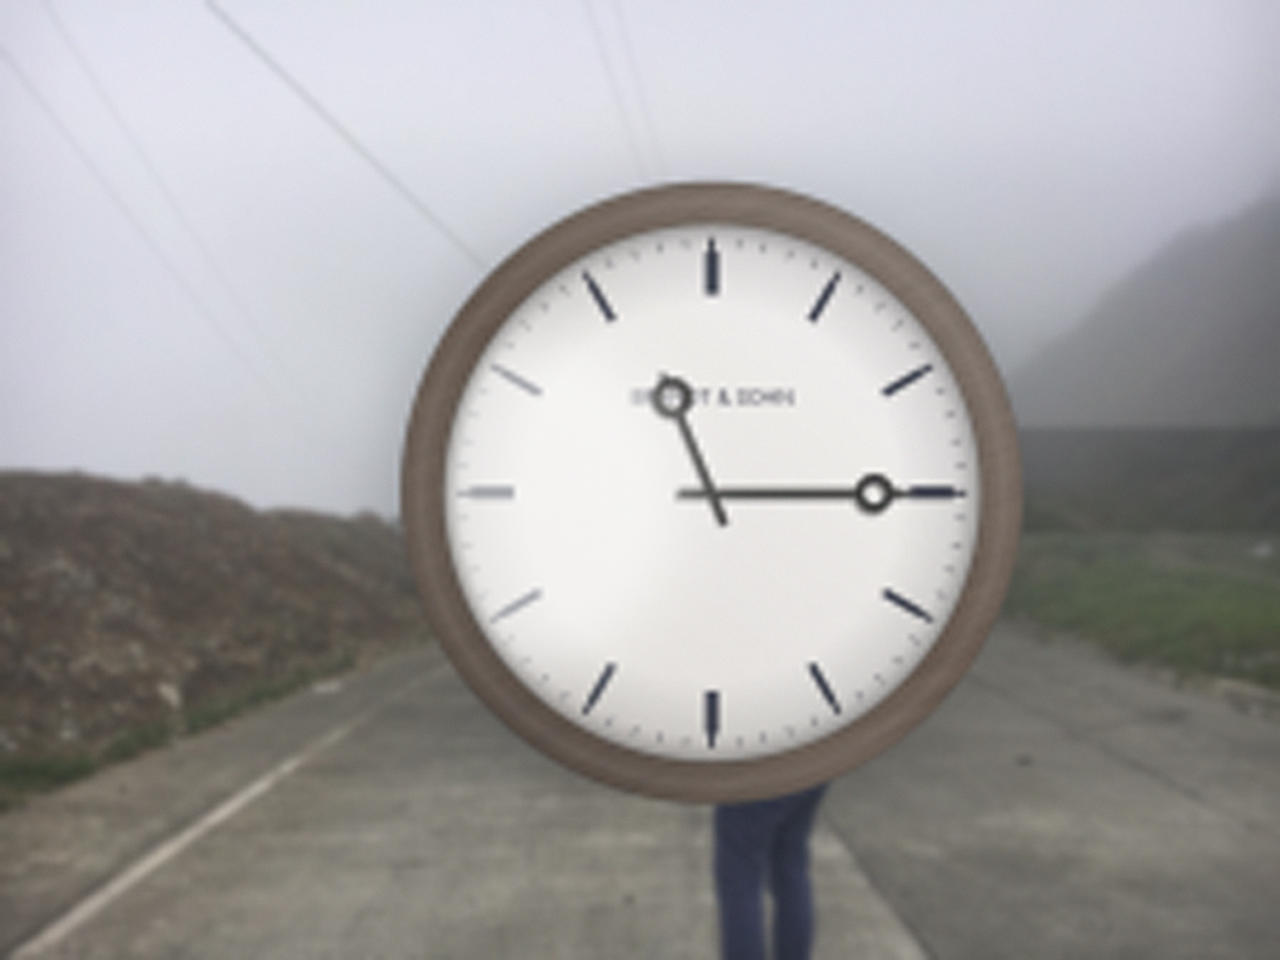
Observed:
11h15
